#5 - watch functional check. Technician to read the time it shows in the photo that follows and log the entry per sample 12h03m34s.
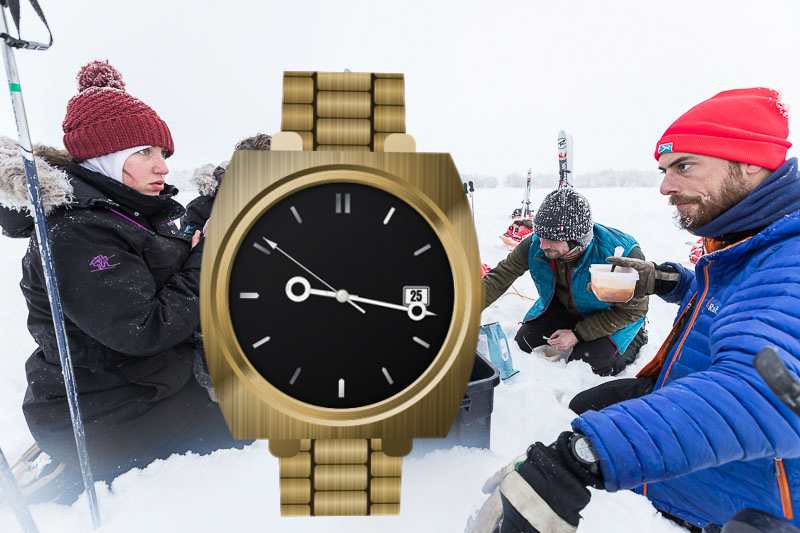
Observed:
9h16m51s
